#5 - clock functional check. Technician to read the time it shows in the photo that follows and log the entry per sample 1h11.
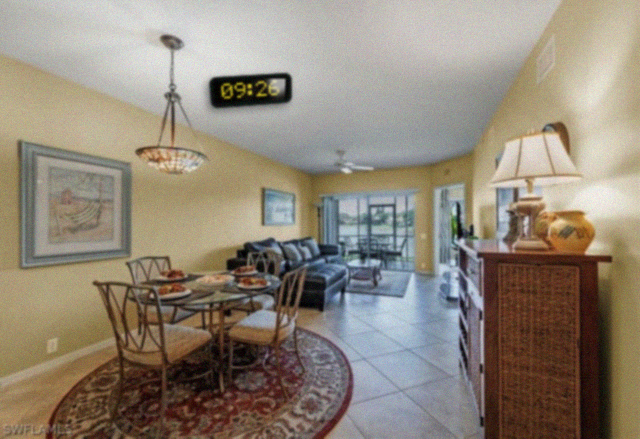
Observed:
9h26
